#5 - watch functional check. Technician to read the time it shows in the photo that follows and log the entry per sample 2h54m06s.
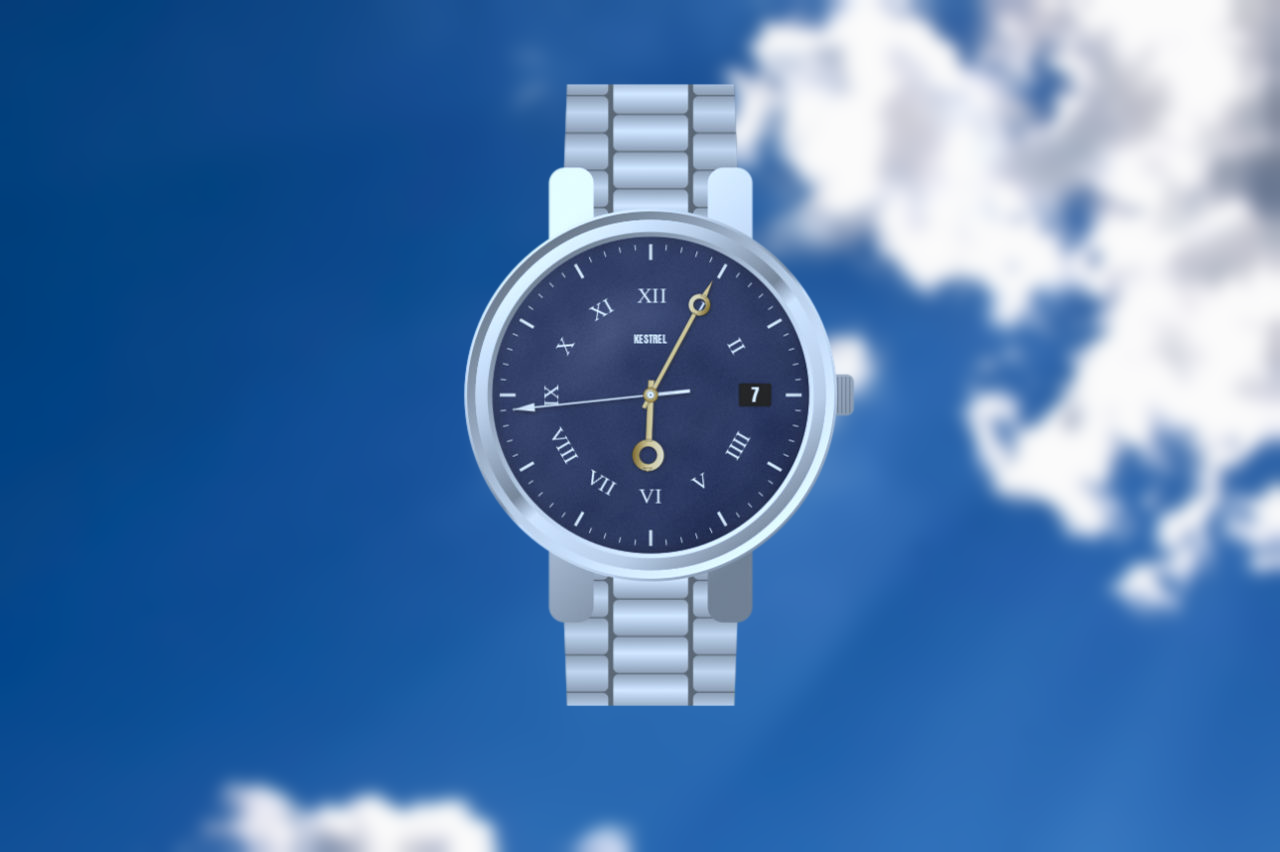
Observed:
6h04m44s
